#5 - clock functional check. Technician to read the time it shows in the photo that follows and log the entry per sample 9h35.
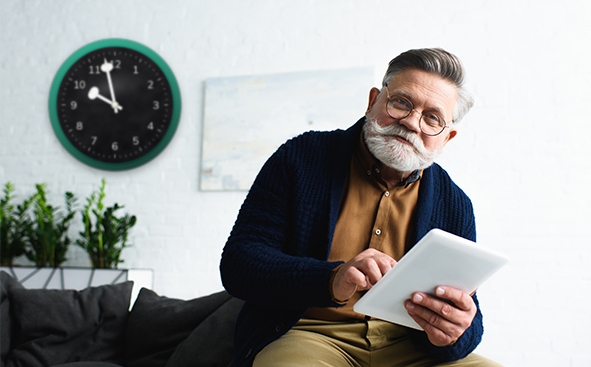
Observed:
9h58
